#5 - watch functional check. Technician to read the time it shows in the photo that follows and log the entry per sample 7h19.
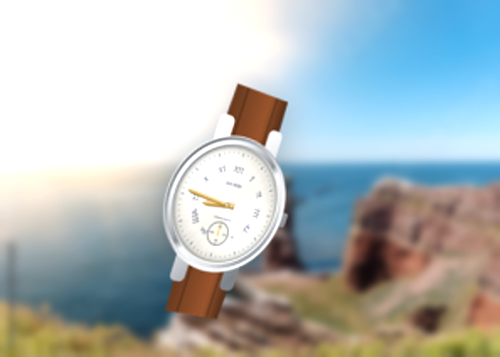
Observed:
8h46
